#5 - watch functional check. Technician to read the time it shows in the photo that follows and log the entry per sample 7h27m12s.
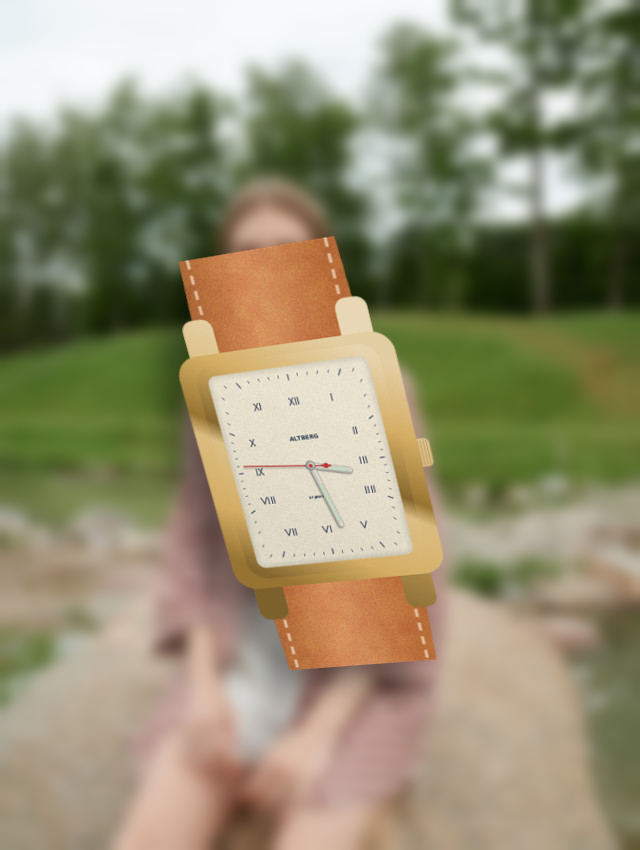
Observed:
3h27m46s
